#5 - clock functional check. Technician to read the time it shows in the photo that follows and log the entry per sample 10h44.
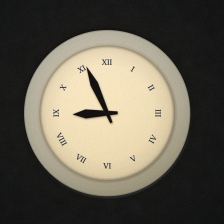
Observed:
8h56
